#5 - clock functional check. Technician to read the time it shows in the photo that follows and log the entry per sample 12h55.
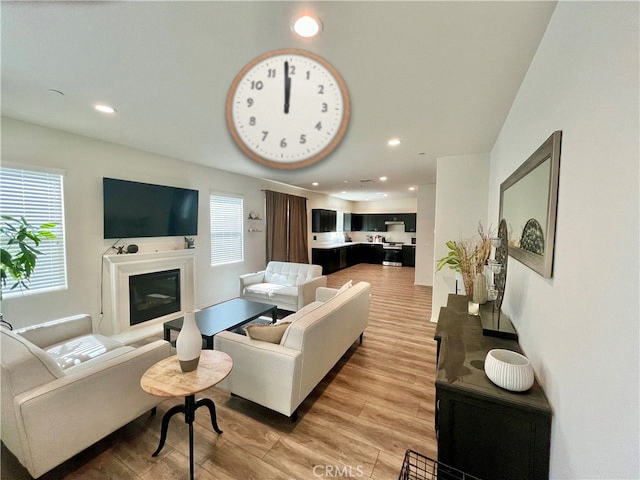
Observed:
11h59
